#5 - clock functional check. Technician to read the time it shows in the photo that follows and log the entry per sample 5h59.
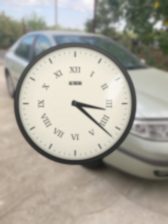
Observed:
3h22
